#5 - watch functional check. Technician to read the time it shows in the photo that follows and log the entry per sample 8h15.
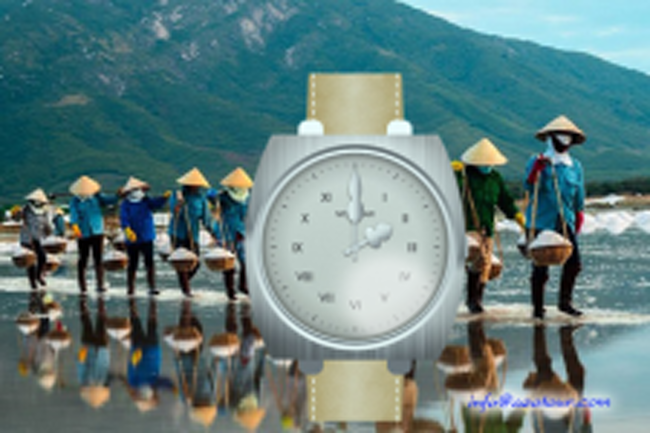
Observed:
2h00
